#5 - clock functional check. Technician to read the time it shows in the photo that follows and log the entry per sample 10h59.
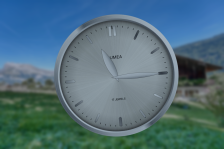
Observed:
11h15
